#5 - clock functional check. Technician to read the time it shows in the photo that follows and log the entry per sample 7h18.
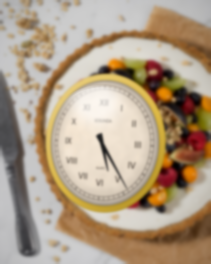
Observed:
5h24
